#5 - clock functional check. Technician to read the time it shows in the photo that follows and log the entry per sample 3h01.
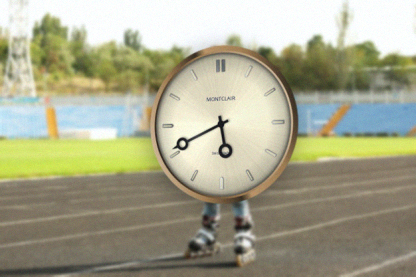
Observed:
5h41
